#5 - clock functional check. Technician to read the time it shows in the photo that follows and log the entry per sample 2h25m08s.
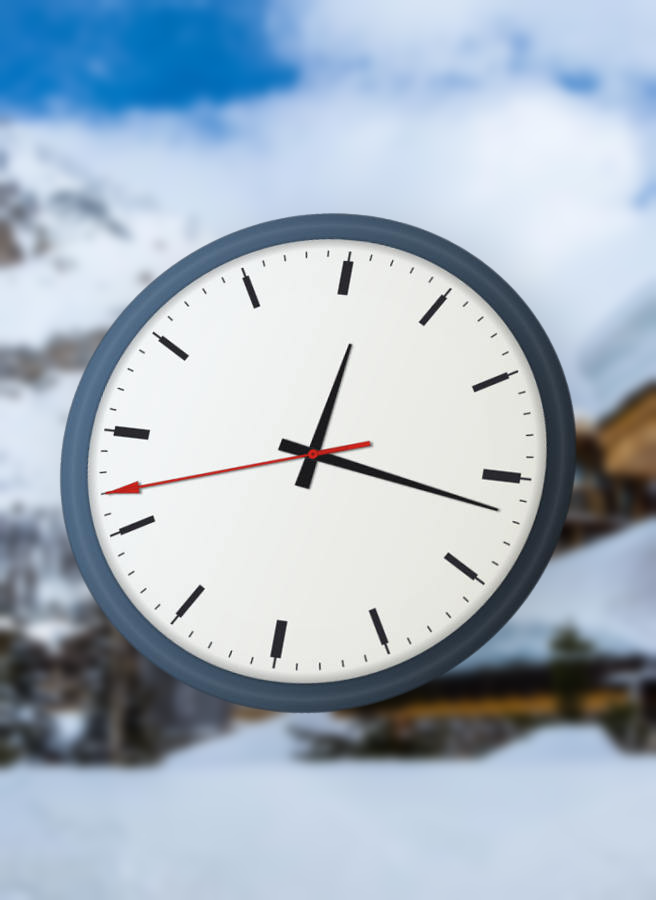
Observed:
12h16m42s
